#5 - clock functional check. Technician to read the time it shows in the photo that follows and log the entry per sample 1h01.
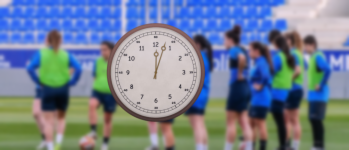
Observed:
12h03
